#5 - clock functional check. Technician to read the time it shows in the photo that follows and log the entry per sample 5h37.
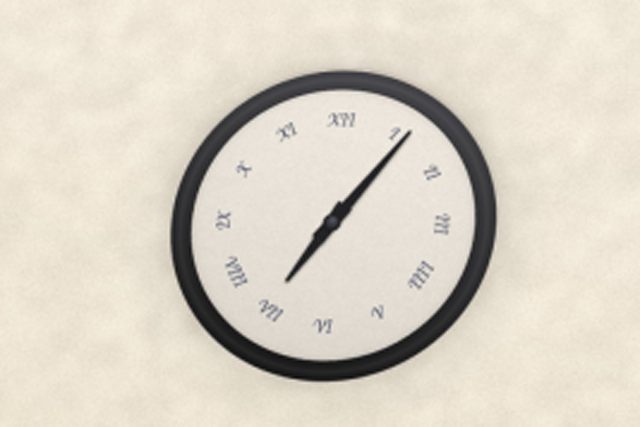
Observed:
7h06
